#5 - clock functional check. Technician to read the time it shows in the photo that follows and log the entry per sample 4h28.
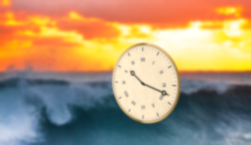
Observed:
10h18
